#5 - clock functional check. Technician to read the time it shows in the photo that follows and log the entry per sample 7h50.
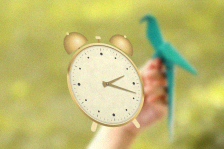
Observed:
2h18
